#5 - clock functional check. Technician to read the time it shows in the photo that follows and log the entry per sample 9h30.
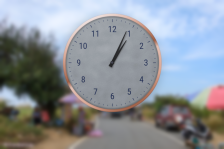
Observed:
1h04
